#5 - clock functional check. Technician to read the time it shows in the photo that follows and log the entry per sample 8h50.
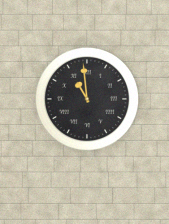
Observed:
10h59
